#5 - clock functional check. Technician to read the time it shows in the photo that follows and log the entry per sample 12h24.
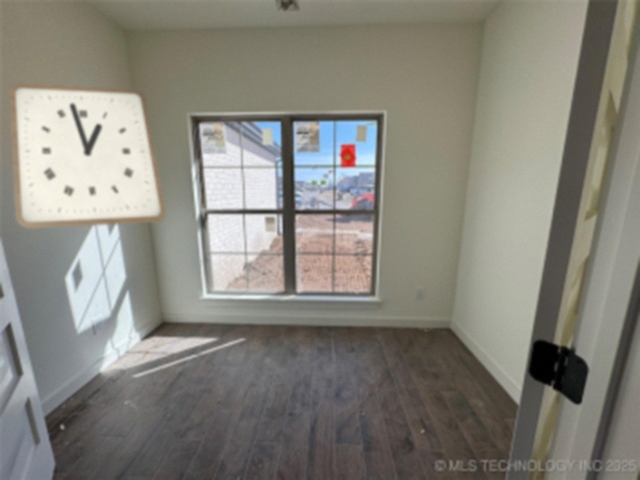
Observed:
12h58
